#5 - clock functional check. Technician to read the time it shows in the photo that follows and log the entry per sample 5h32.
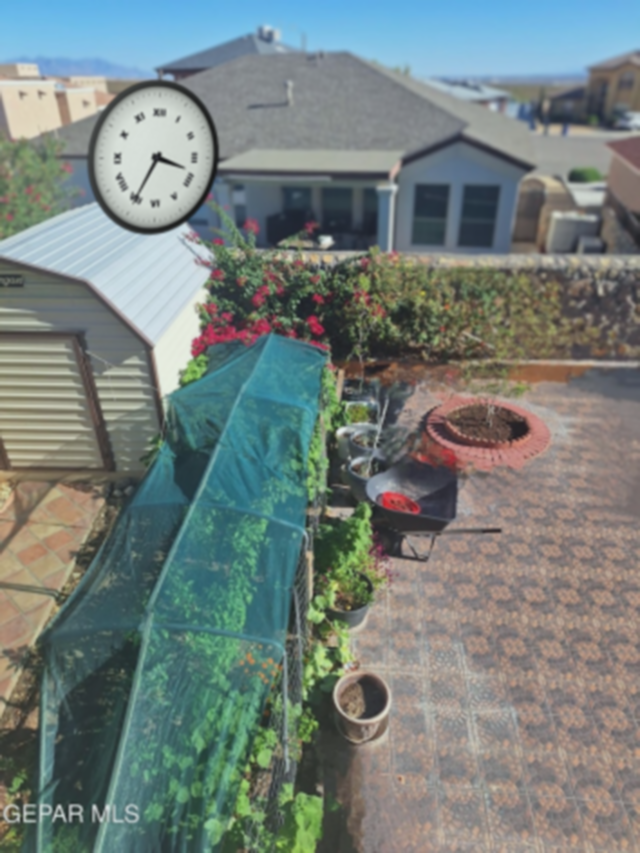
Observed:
3h35
